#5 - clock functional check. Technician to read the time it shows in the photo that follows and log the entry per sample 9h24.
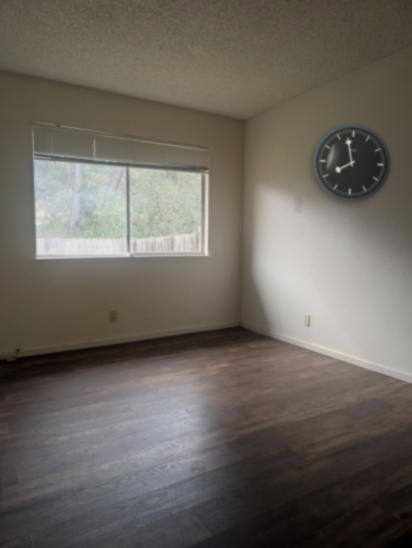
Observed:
7h58
